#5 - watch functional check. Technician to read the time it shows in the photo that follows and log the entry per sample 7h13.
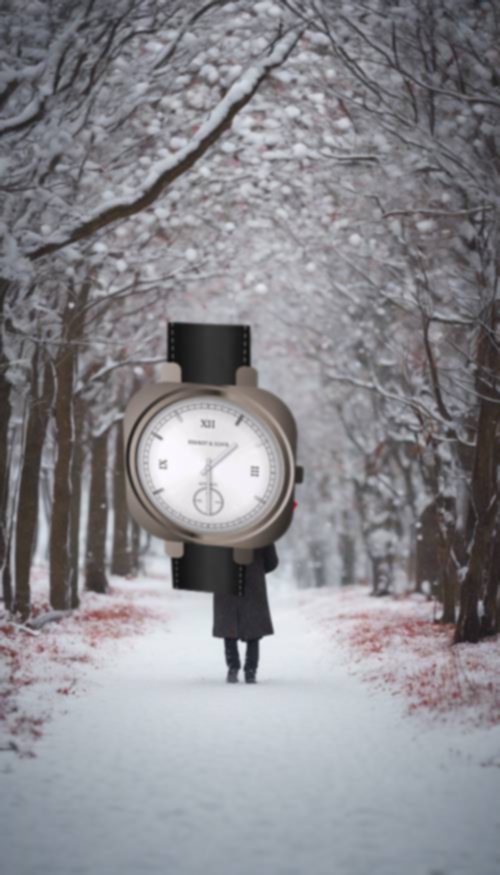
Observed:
1h30
